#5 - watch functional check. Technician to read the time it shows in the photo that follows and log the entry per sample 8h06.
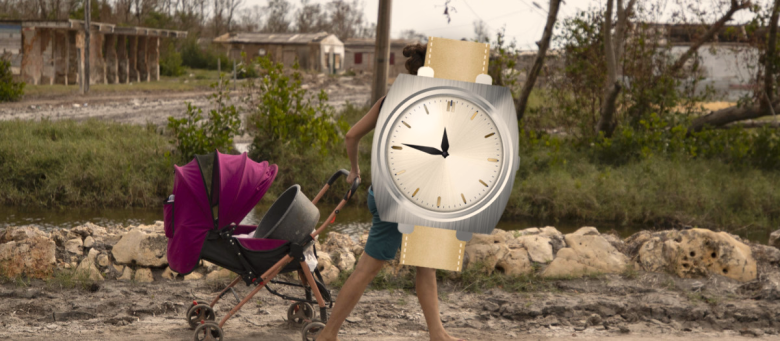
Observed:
11h46
